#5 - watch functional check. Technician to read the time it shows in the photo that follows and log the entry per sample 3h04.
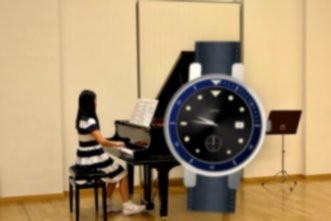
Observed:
9h46
